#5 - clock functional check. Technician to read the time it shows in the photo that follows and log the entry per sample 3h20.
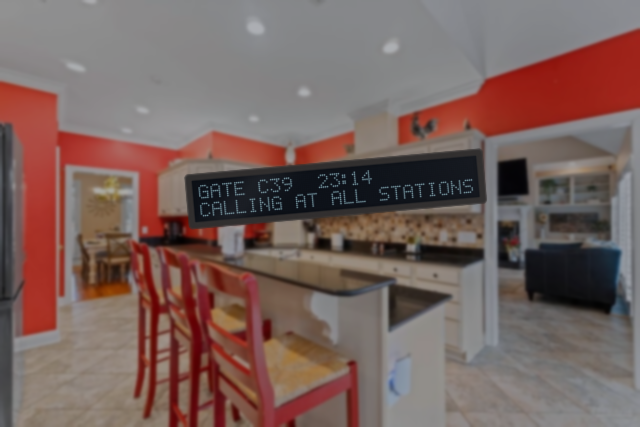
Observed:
23h14
